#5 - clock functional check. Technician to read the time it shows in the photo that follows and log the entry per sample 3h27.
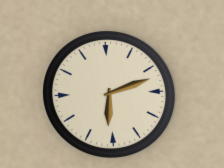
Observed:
6h12
